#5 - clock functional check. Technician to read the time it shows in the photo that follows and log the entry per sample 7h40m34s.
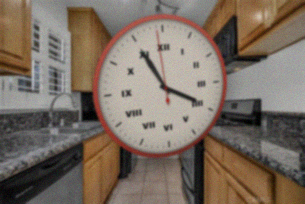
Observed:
3h54m59s
